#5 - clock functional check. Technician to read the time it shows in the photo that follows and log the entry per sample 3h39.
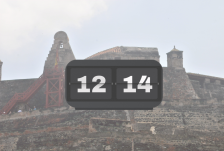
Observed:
12h14
